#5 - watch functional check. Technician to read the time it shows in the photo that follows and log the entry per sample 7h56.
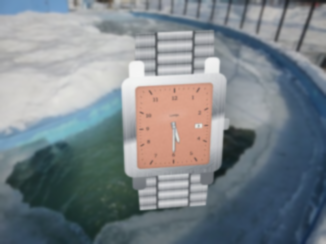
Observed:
5h30
